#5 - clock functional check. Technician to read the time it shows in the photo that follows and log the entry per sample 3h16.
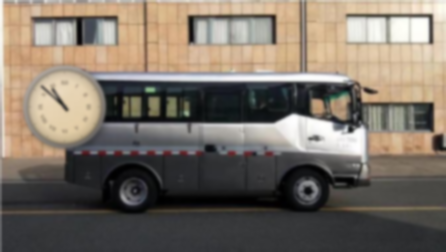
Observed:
10h52
